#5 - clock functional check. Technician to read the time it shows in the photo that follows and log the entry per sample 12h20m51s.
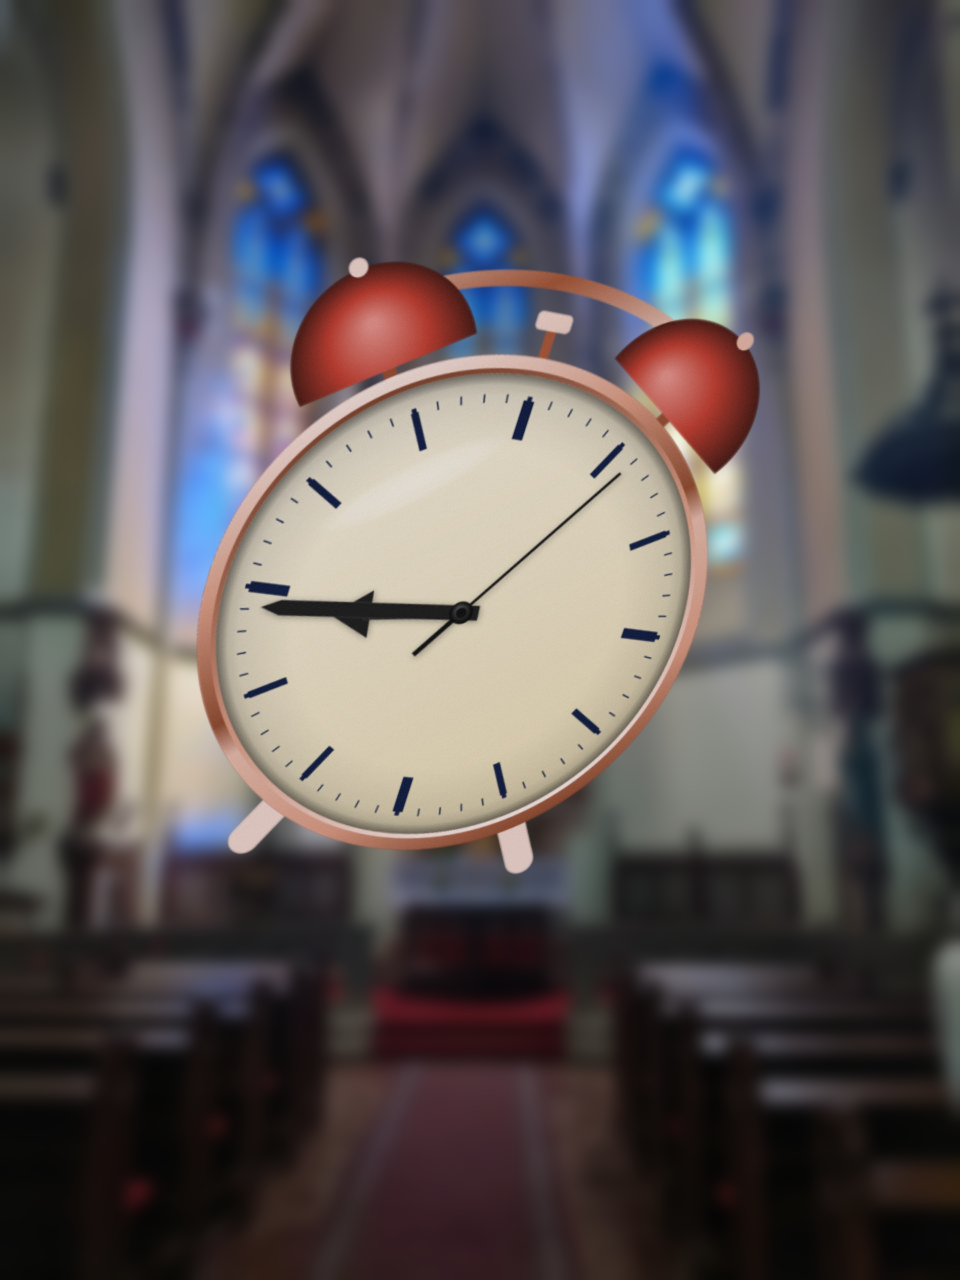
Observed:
8h44m06s
